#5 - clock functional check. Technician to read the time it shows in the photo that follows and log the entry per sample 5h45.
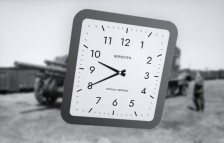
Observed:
9h40
